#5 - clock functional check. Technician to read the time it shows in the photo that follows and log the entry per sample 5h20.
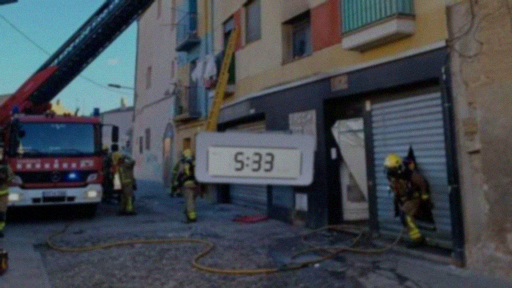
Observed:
5h33
